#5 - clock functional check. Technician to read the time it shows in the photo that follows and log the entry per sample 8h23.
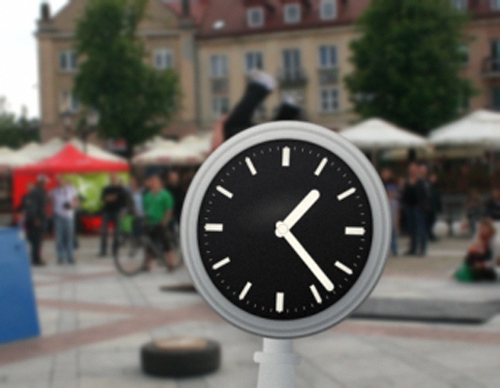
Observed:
1h23
